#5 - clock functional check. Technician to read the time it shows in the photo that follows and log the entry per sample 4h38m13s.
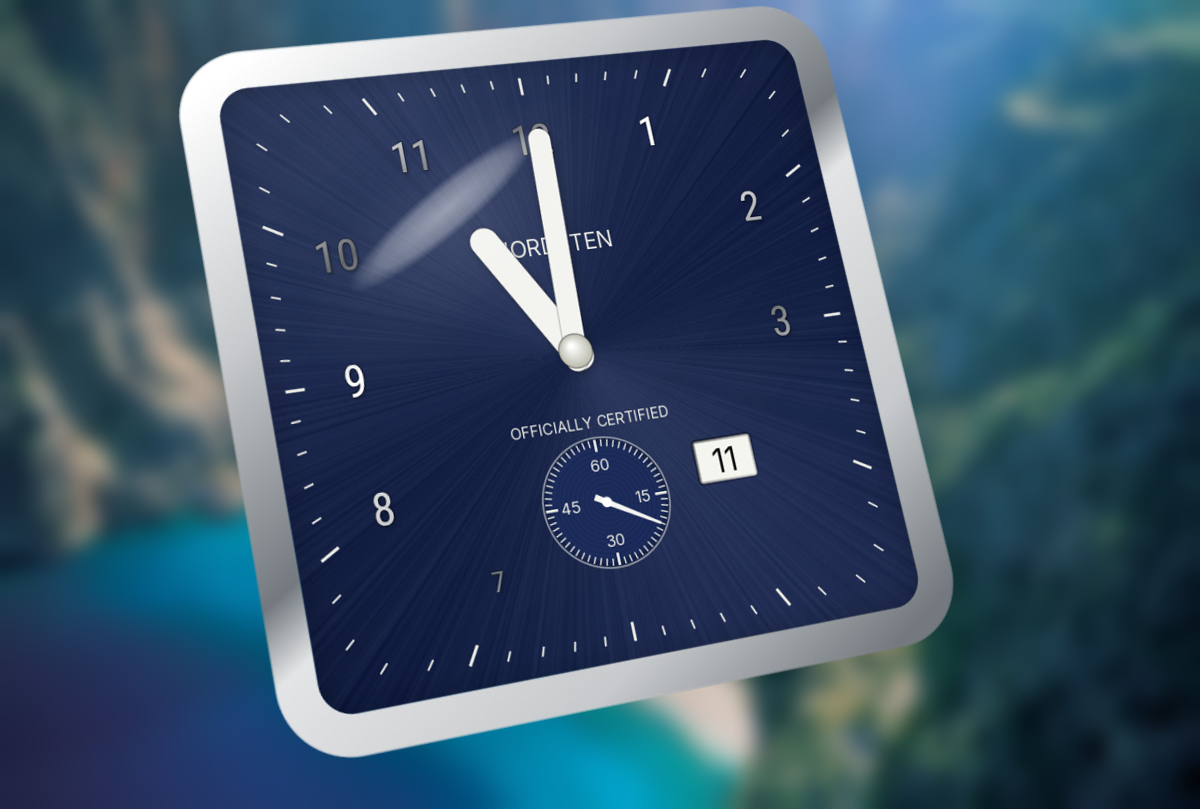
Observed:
11h00m20s
